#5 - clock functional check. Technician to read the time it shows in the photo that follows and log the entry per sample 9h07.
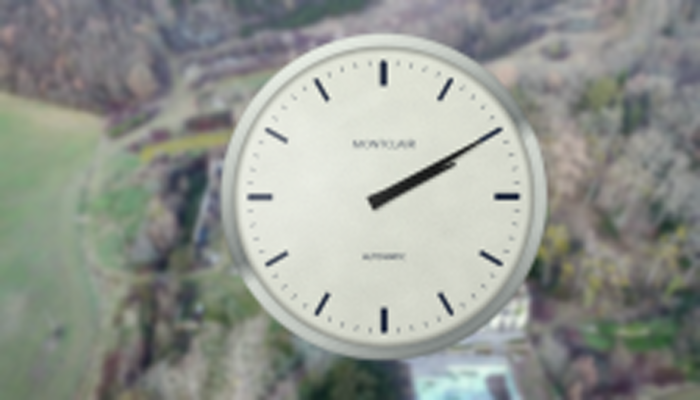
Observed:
2h10
